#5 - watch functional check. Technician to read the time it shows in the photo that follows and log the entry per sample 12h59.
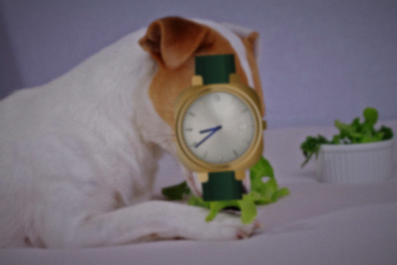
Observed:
8h39
